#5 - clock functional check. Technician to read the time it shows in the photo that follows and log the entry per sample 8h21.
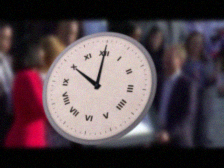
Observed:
10h00
